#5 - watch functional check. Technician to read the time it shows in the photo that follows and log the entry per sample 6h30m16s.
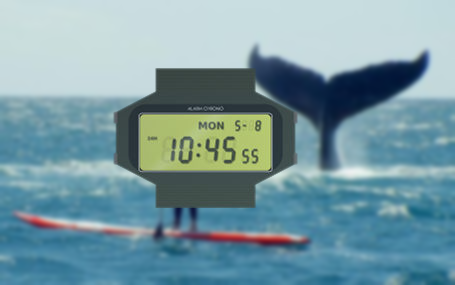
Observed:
10h45m55s
